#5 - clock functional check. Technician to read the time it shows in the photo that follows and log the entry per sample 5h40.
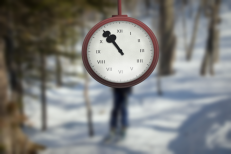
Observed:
10h54
